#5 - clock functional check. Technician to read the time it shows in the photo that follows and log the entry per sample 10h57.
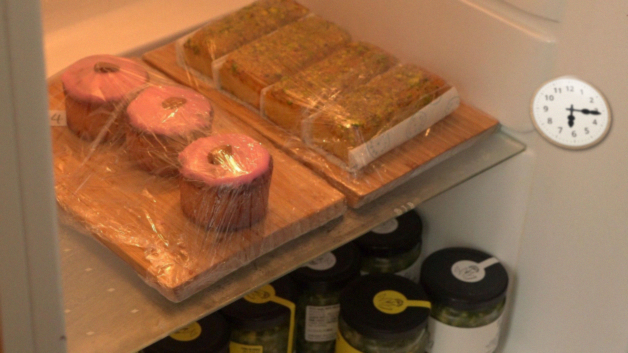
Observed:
6h16
